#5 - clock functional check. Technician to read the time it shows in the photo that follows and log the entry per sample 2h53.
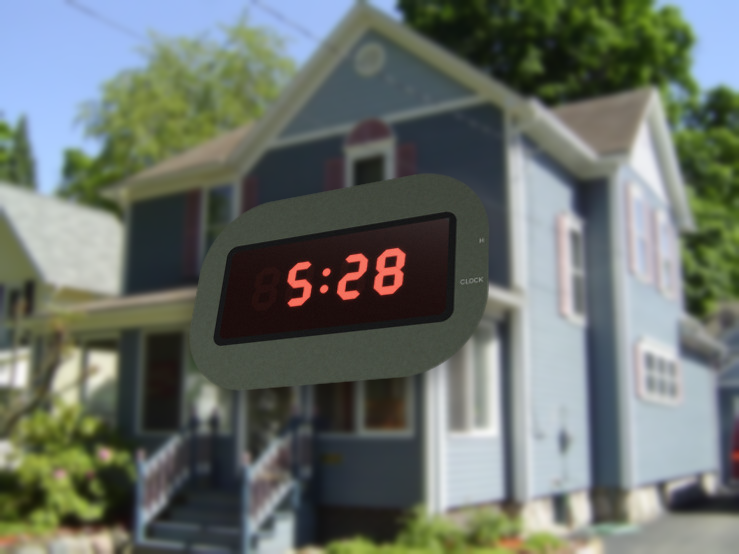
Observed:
5h28
